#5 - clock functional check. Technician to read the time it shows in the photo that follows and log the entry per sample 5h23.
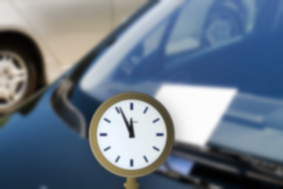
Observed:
11h56
